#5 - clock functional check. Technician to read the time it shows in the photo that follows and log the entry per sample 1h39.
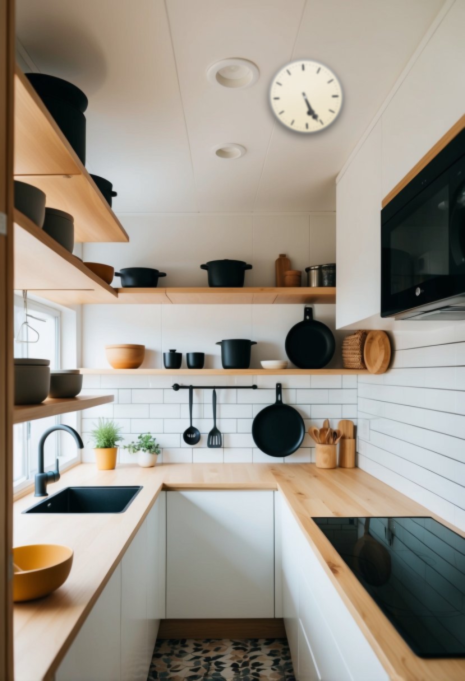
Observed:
5h26
